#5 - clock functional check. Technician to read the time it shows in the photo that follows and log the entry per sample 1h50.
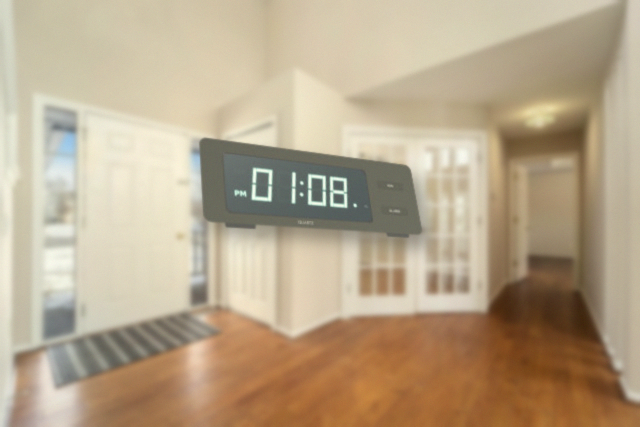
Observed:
1h08
